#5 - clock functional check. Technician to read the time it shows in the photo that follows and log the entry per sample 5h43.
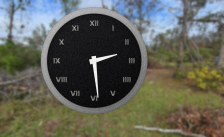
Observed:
2h29
